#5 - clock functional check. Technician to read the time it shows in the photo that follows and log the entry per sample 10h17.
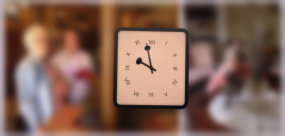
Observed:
9h58
